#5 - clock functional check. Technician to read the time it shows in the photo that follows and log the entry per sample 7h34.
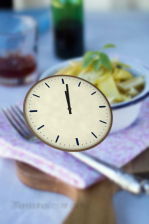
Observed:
12h01
